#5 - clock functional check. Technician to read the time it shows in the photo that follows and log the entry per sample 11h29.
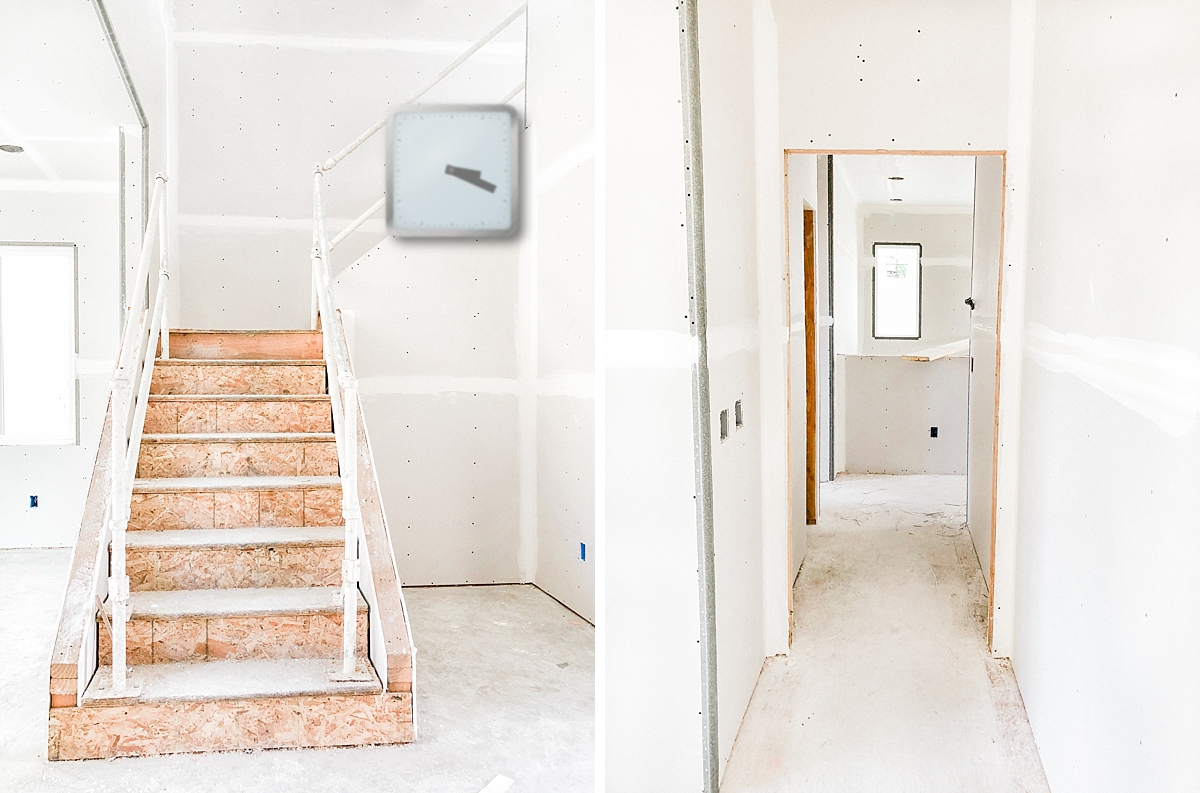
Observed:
3h19
